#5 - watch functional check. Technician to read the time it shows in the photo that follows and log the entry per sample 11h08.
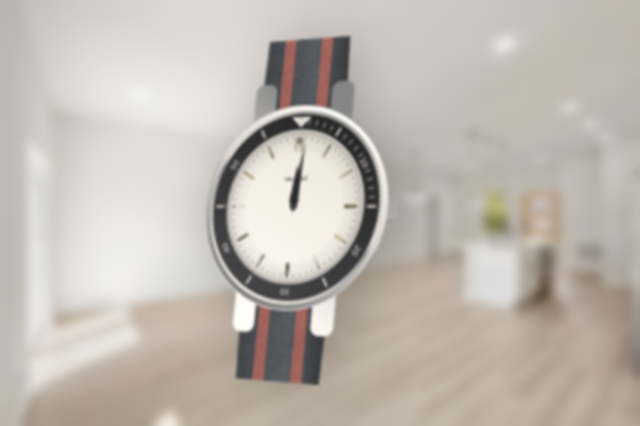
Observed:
12h01
